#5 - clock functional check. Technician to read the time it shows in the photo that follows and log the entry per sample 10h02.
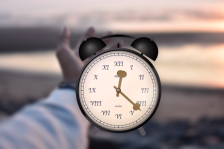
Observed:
12h22
